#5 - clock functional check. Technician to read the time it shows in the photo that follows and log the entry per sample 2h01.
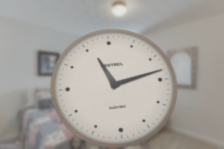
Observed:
11h13
